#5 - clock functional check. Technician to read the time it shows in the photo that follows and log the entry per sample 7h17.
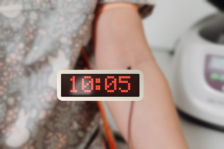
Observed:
10h05
